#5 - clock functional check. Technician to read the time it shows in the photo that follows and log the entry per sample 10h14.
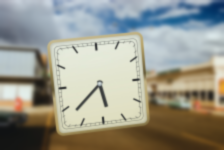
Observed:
5h38
